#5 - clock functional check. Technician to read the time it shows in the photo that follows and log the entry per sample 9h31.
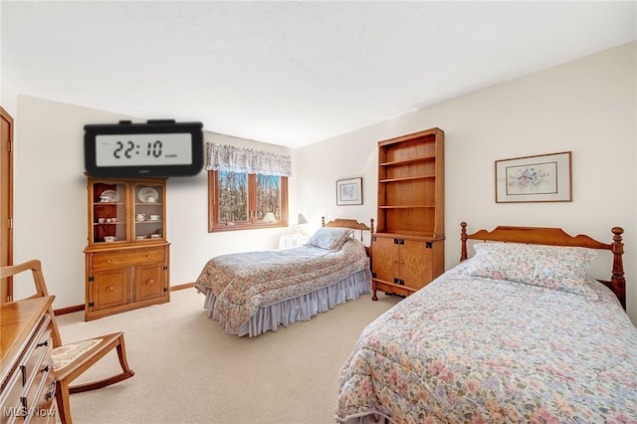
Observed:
22h10
